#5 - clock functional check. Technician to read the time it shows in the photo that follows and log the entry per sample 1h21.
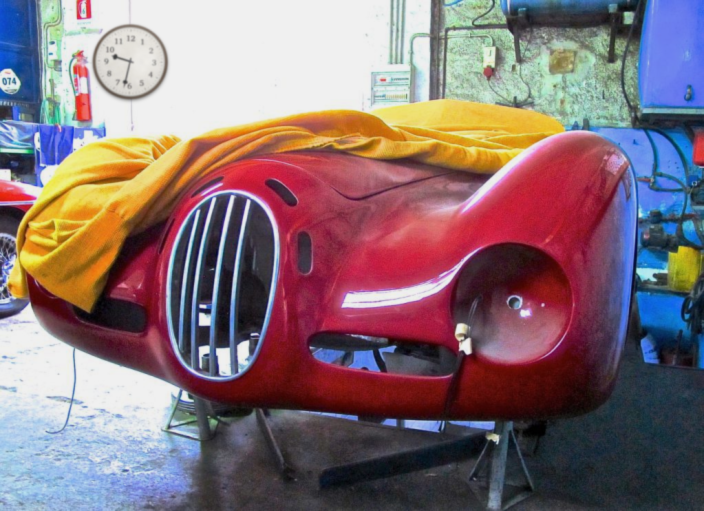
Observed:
9h32
